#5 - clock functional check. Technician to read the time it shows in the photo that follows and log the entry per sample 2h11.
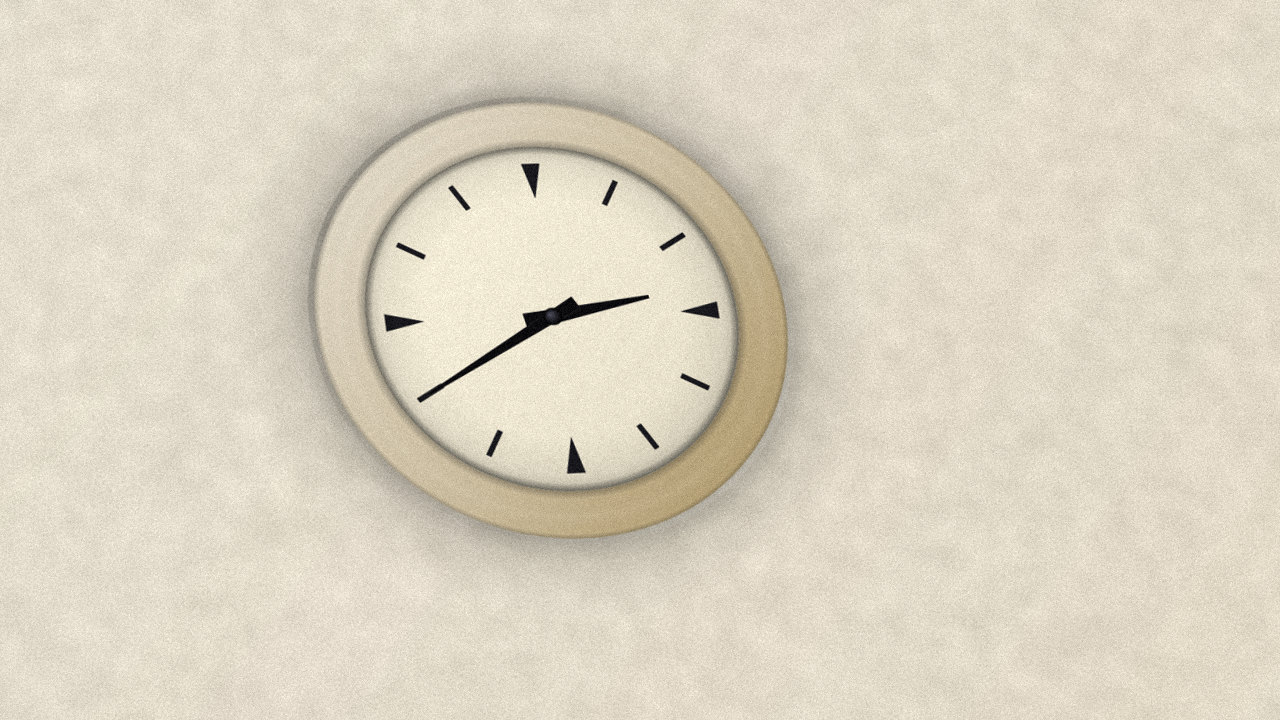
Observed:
2h40
